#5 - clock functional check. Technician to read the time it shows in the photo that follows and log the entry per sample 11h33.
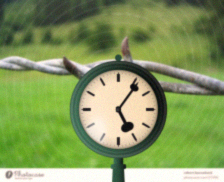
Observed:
5h06
